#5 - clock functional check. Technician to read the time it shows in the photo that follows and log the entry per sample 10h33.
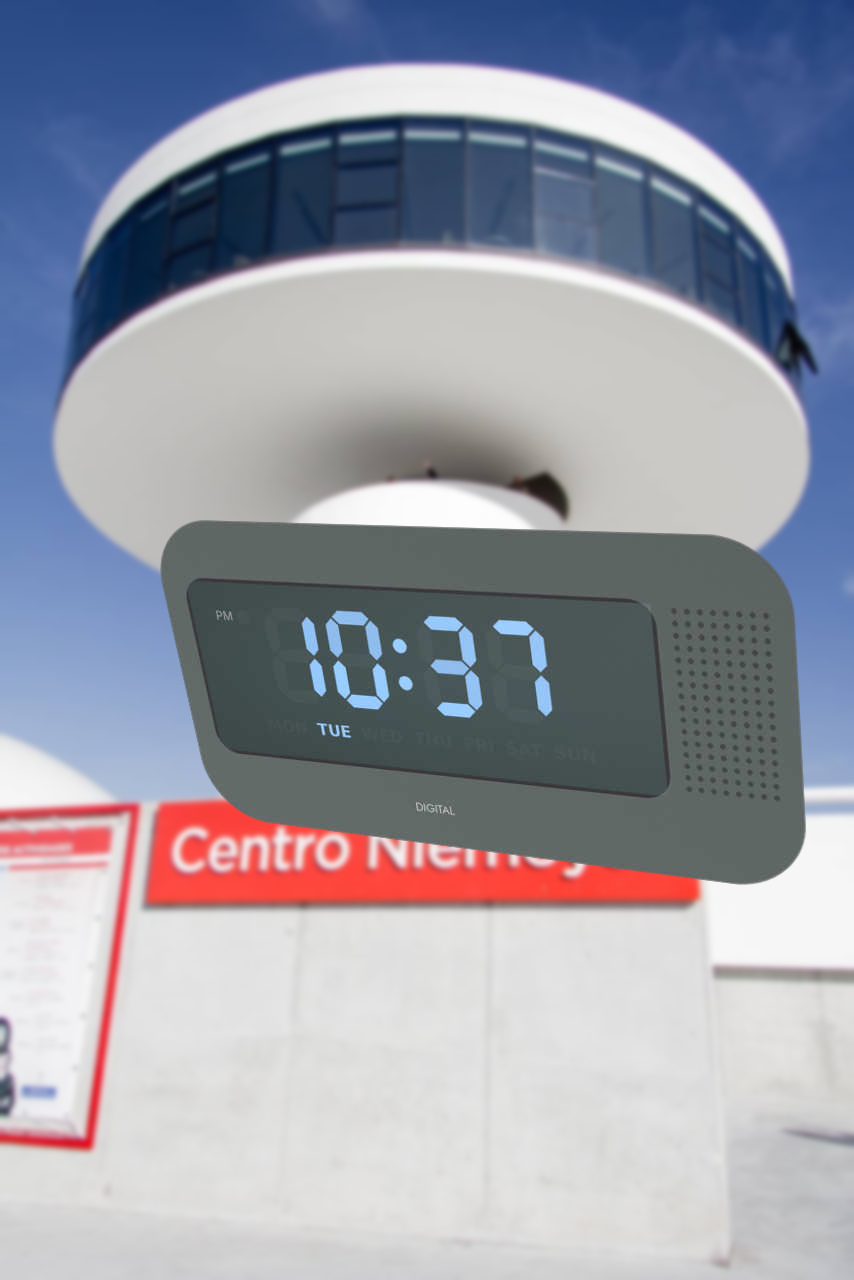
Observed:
10h37
